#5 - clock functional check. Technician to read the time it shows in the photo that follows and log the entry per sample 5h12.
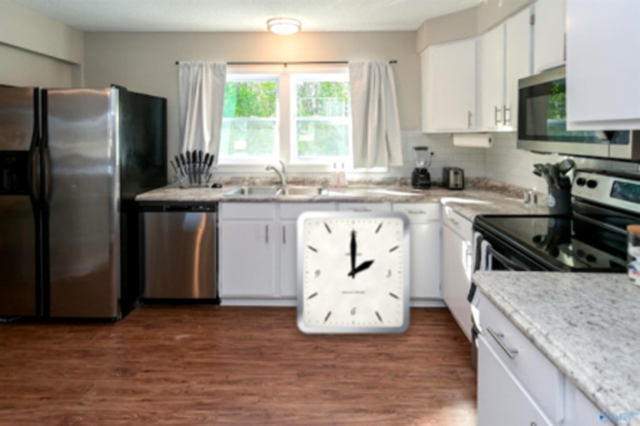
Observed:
2h00
